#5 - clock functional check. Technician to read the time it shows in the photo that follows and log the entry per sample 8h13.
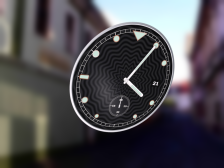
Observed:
4h05
